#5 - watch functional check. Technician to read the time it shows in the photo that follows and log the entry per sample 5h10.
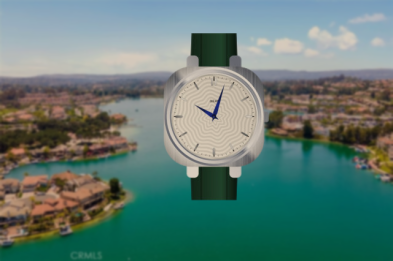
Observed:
10h03
